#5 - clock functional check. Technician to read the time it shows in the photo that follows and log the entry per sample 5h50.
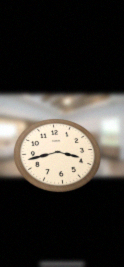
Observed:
3h43
